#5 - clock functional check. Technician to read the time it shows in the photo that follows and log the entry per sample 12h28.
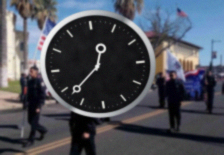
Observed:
12h38
